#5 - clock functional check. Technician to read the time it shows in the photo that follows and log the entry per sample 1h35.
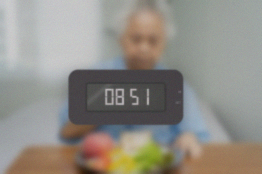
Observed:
8h51
